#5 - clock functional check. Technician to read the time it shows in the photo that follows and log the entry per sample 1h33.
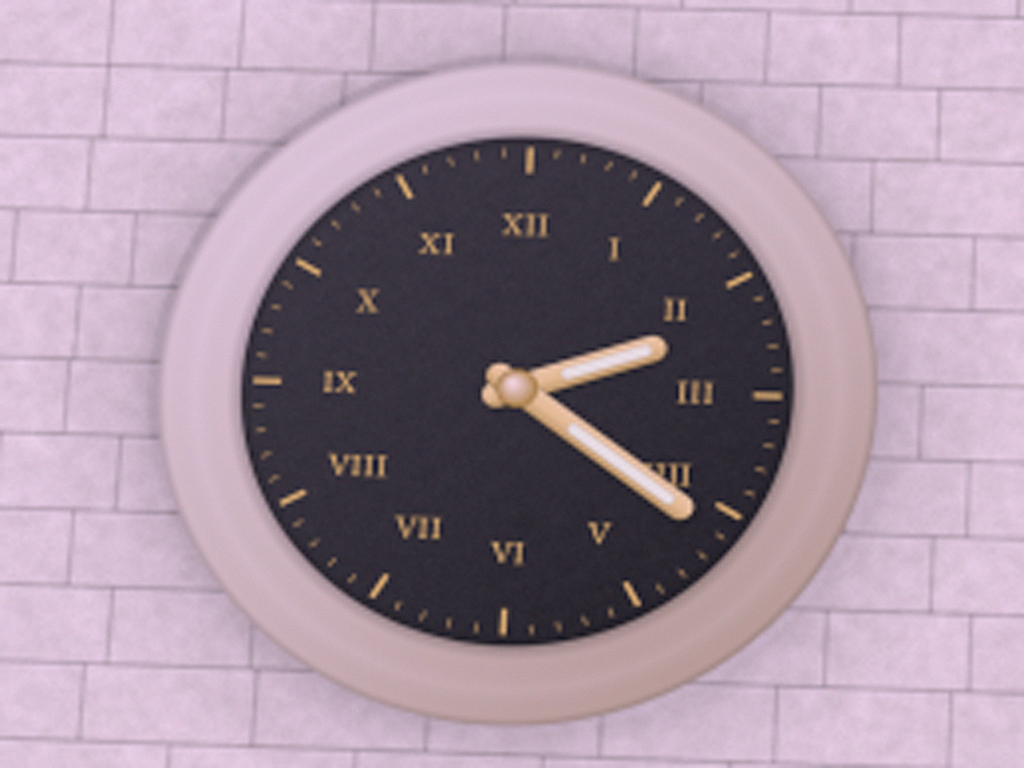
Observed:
2h21
